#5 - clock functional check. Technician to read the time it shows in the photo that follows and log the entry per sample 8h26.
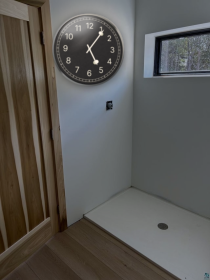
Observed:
5h06
